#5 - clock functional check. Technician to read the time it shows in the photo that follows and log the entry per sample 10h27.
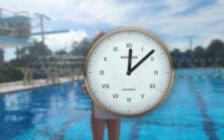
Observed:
12h08
